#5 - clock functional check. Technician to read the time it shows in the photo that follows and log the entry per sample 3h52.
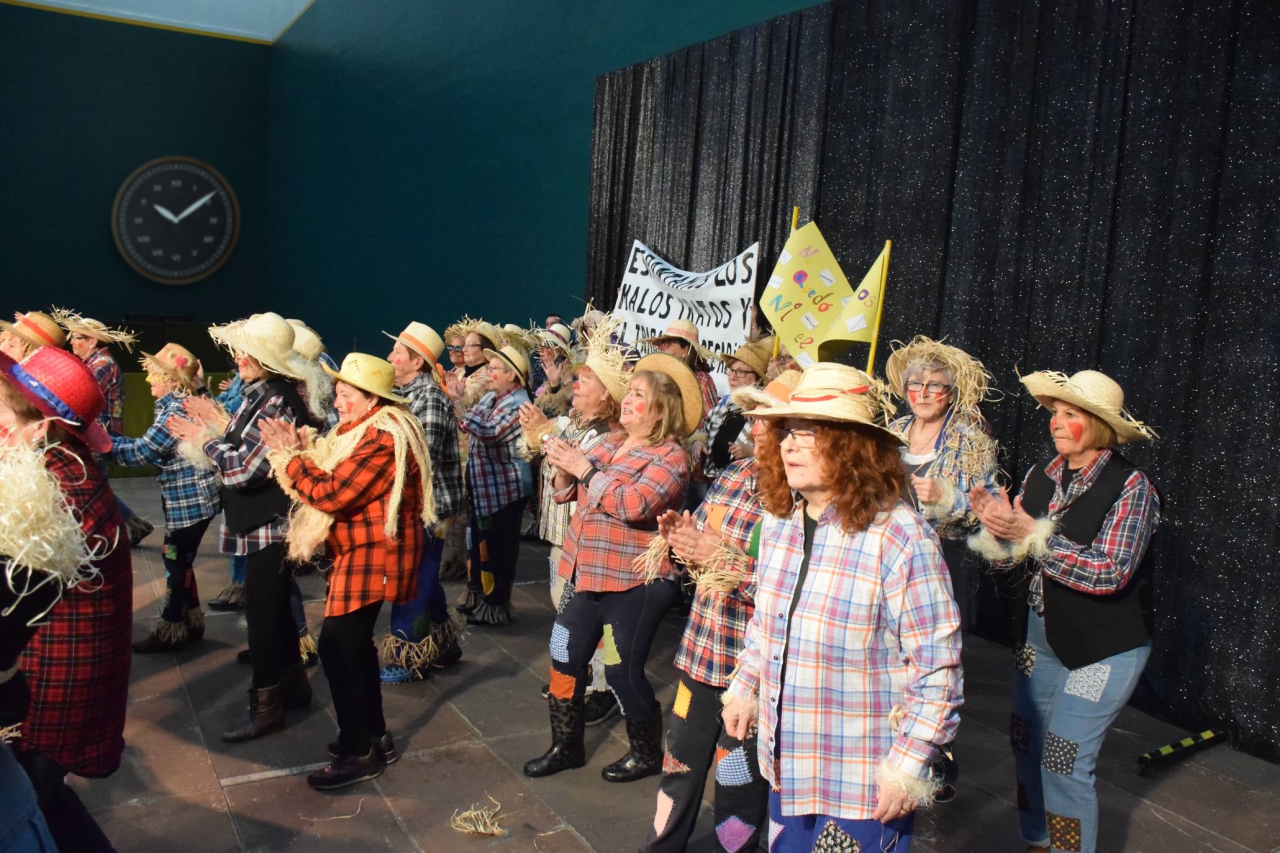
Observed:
10h09
